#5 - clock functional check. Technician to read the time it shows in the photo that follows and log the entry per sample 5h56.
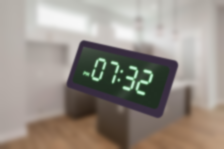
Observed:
7h32
